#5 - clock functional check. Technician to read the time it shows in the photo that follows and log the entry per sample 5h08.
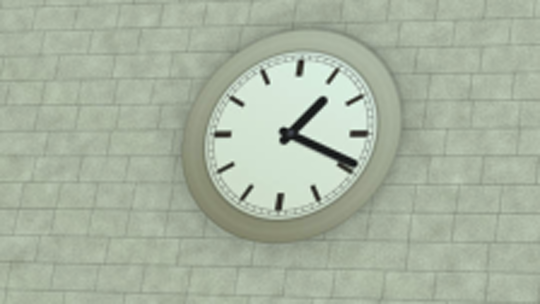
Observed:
1h19
